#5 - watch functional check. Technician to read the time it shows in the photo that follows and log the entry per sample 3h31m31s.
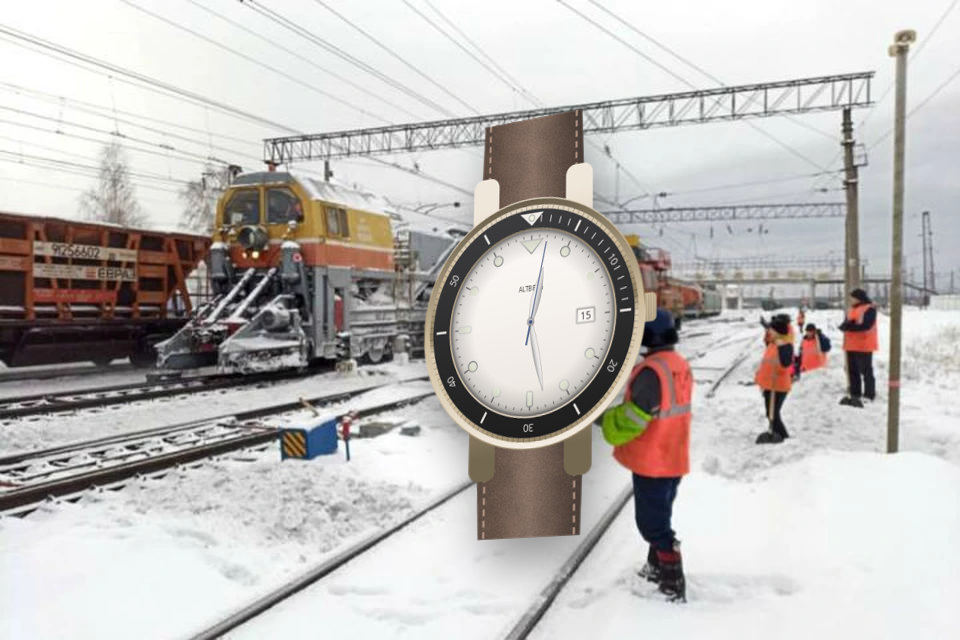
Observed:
12h28m02s
